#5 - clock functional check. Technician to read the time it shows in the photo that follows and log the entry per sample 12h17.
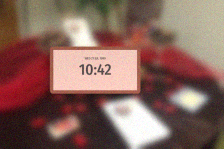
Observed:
10h42
